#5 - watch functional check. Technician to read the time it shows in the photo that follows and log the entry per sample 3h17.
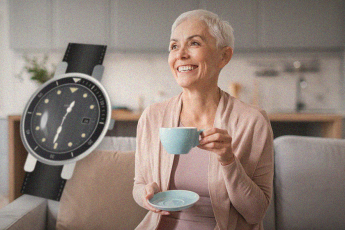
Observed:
12h31
